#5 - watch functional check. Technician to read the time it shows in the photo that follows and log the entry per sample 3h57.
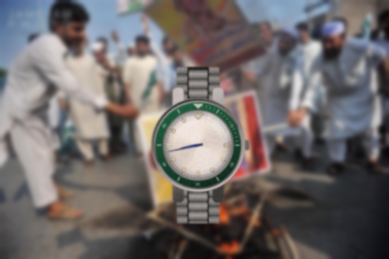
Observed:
8h43
